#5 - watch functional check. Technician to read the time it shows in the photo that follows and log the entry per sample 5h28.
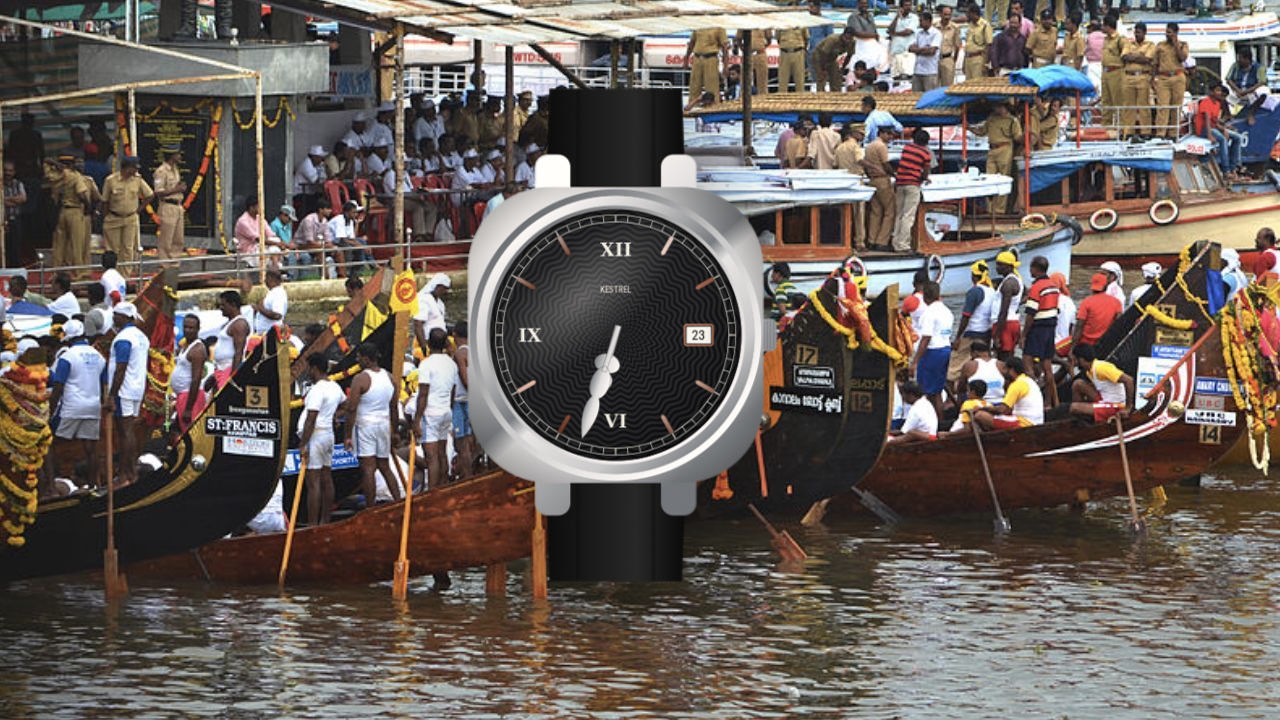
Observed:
6h33
